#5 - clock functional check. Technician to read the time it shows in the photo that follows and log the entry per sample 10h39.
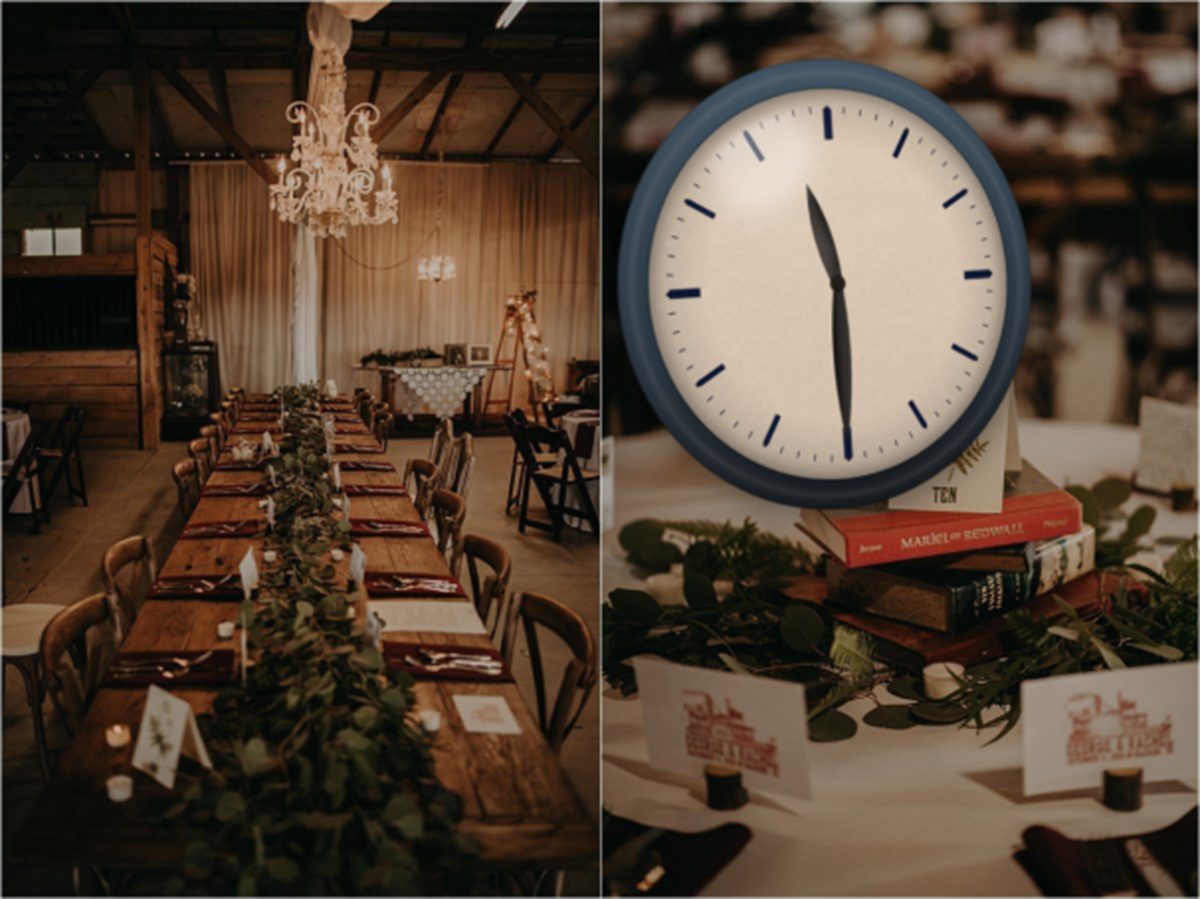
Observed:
11h30
